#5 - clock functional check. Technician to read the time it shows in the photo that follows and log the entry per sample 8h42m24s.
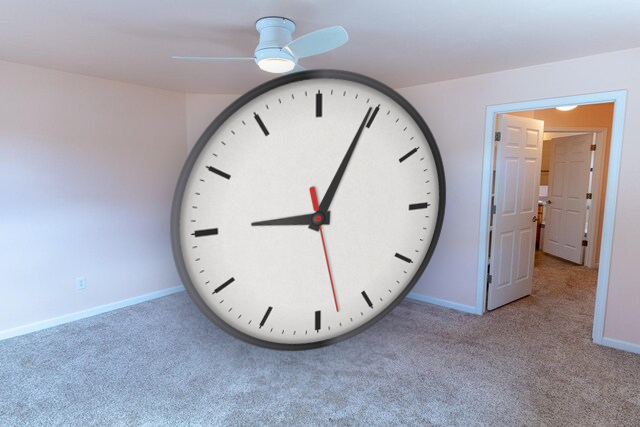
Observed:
9h04m28s
